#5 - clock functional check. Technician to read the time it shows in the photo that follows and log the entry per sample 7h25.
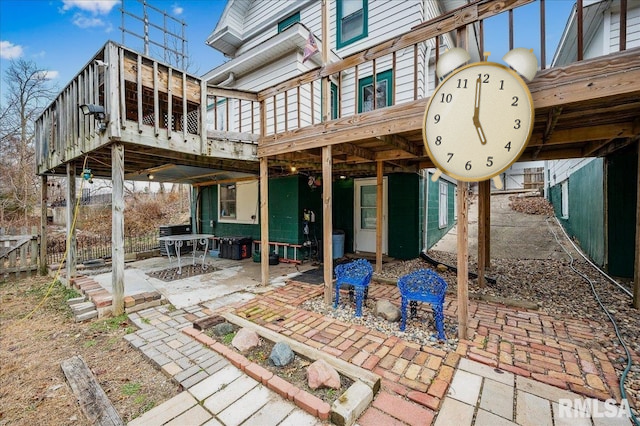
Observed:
4h59
